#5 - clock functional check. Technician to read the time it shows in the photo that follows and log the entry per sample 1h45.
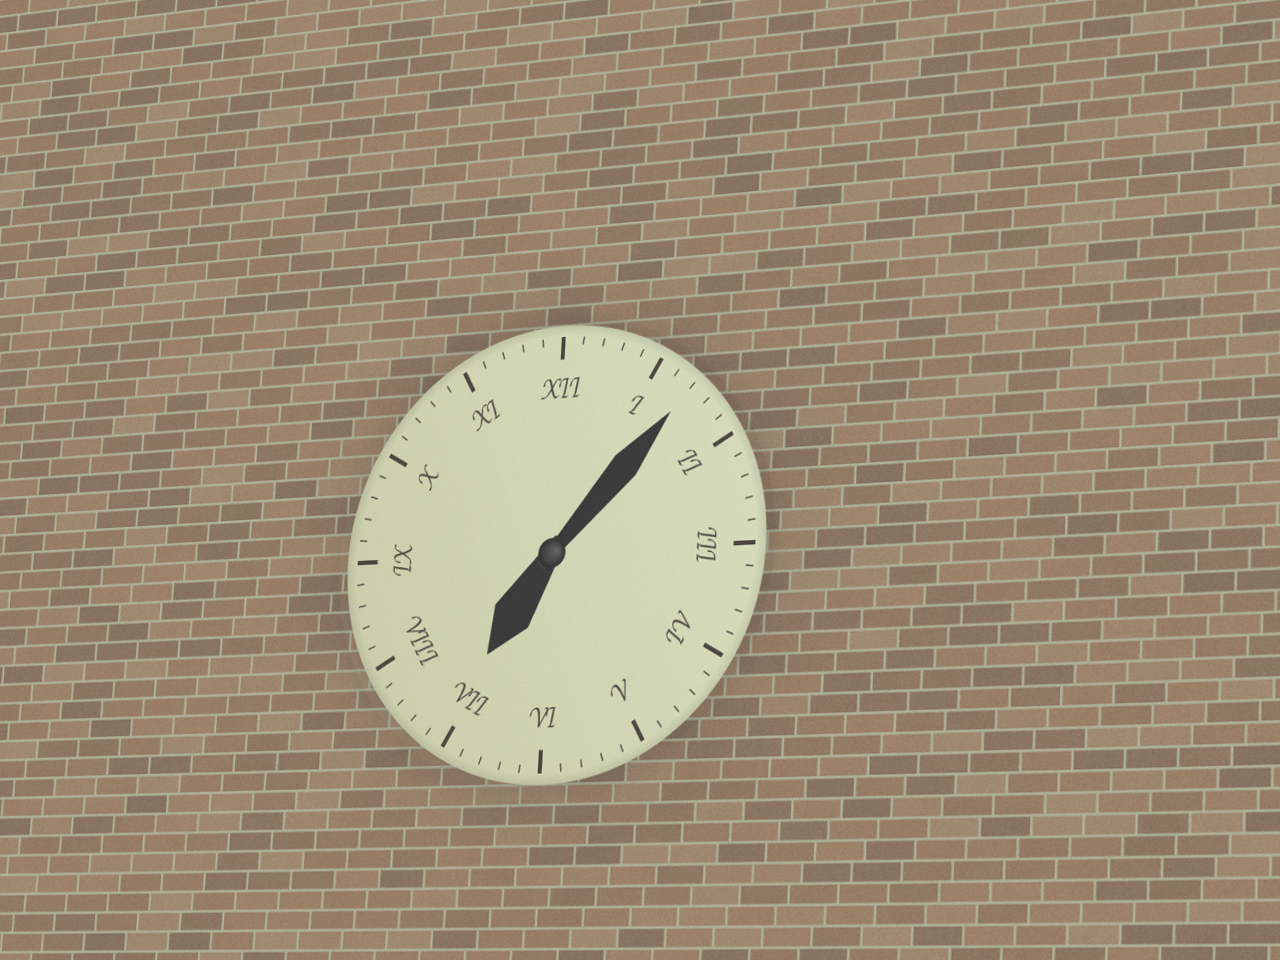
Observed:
7h07
